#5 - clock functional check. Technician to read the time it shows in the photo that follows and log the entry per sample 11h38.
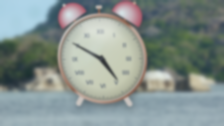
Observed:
4h50
